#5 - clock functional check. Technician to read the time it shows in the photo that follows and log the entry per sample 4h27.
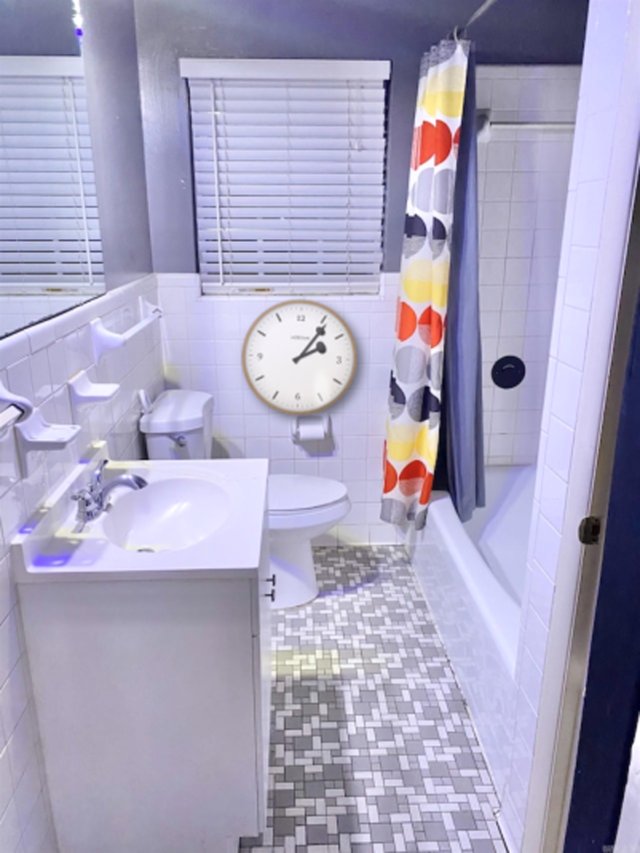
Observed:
2h06
